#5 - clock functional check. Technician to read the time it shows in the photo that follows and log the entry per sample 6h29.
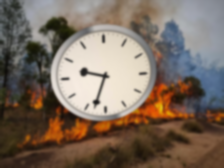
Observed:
9h33
